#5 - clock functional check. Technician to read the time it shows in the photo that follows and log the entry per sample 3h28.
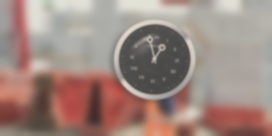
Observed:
12h57
